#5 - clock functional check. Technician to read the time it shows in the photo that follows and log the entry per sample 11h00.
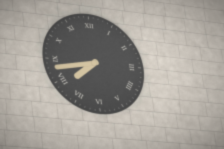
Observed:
7h43
